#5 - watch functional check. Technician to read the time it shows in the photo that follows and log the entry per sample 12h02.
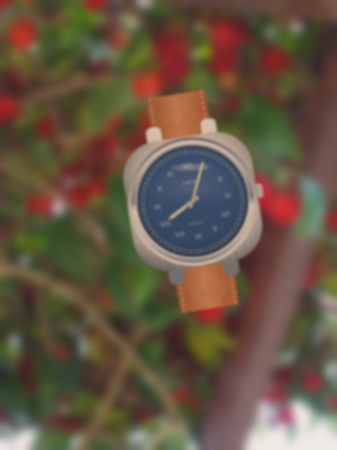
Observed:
8h04
